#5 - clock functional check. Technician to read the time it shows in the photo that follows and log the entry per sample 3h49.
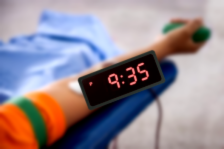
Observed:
9h35
